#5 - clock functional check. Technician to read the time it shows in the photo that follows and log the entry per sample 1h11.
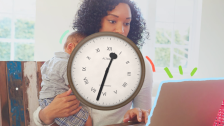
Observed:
12h32
